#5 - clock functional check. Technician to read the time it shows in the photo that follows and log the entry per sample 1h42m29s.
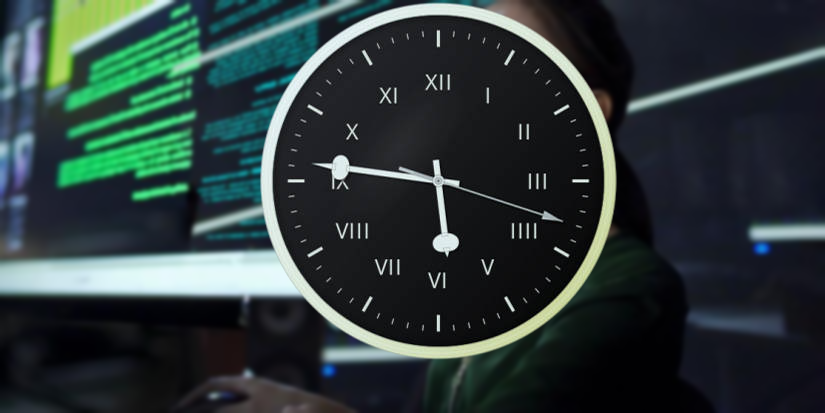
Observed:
5h46m18s
